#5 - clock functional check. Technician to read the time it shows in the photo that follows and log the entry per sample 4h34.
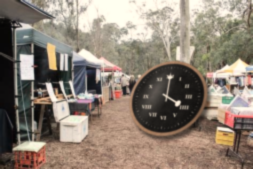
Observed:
4h00
